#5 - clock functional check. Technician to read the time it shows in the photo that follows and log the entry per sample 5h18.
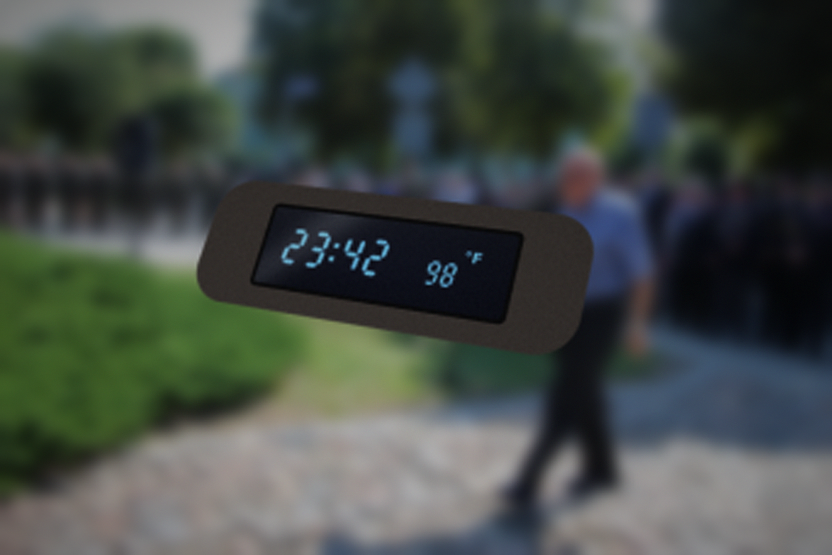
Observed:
23h42
